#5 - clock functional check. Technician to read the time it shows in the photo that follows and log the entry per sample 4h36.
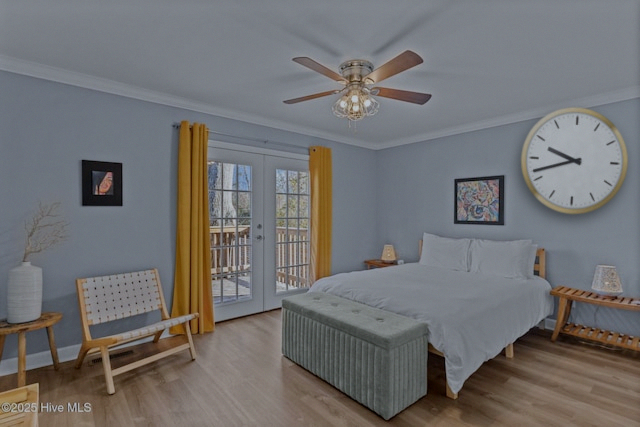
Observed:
9h42
